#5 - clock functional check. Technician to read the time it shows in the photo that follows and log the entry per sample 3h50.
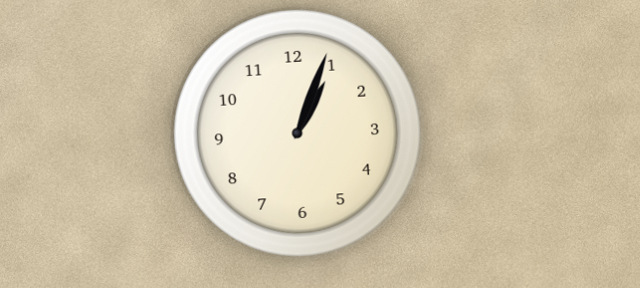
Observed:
1h04
